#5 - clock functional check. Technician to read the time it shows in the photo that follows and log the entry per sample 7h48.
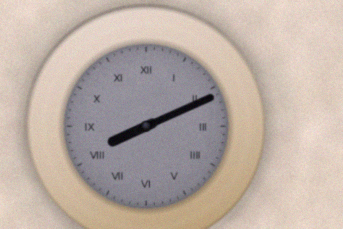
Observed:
8h11
